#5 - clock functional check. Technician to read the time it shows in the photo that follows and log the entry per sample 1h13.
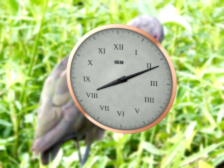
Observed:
8h11
